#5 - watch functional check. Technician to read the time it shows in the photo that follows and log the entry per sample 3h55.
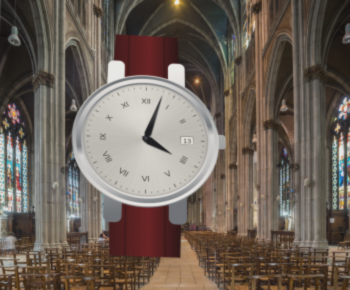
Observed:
4h03
